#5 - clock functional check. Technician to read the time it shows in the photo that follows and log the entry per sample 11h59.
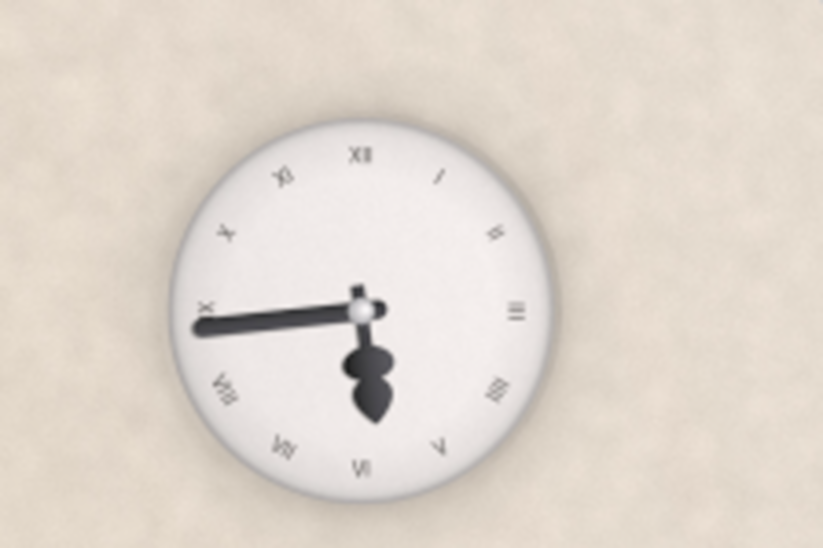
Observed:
5h44
